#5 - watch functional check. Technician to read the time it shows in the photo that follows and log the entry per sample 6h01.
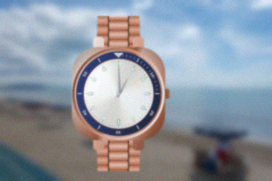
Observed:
1h00
